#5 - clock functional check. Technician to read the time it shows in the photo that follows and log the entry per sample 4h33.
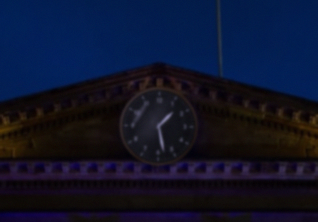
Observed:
1h28
